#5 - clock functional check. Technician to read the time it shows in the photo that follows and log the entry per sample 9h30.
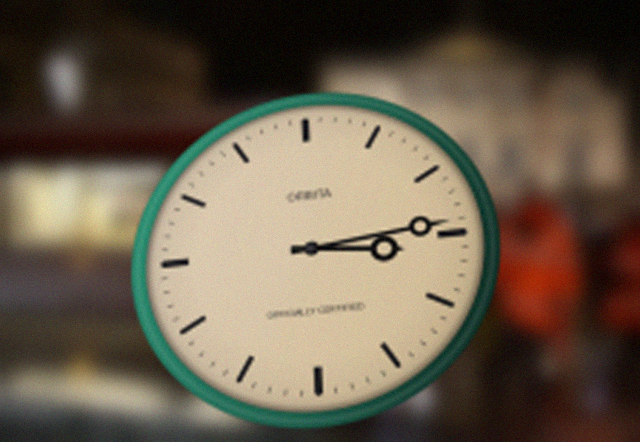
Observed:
3h14
